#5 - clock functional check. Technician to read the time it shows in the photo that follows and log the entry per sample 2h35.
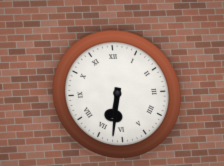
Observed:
6h32
